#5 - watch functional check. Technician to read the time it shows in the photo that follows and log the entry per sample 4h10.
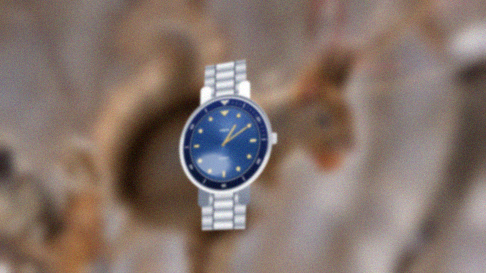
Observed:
1h10
